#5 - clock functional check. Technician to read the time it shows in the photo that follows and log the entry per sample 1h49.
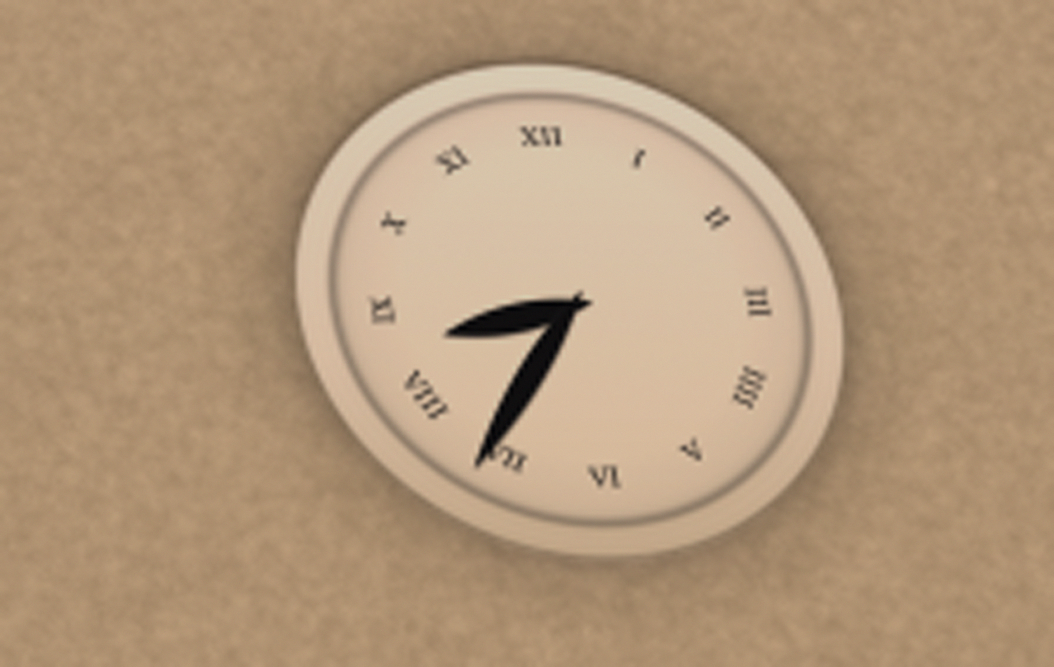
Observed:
8h36
